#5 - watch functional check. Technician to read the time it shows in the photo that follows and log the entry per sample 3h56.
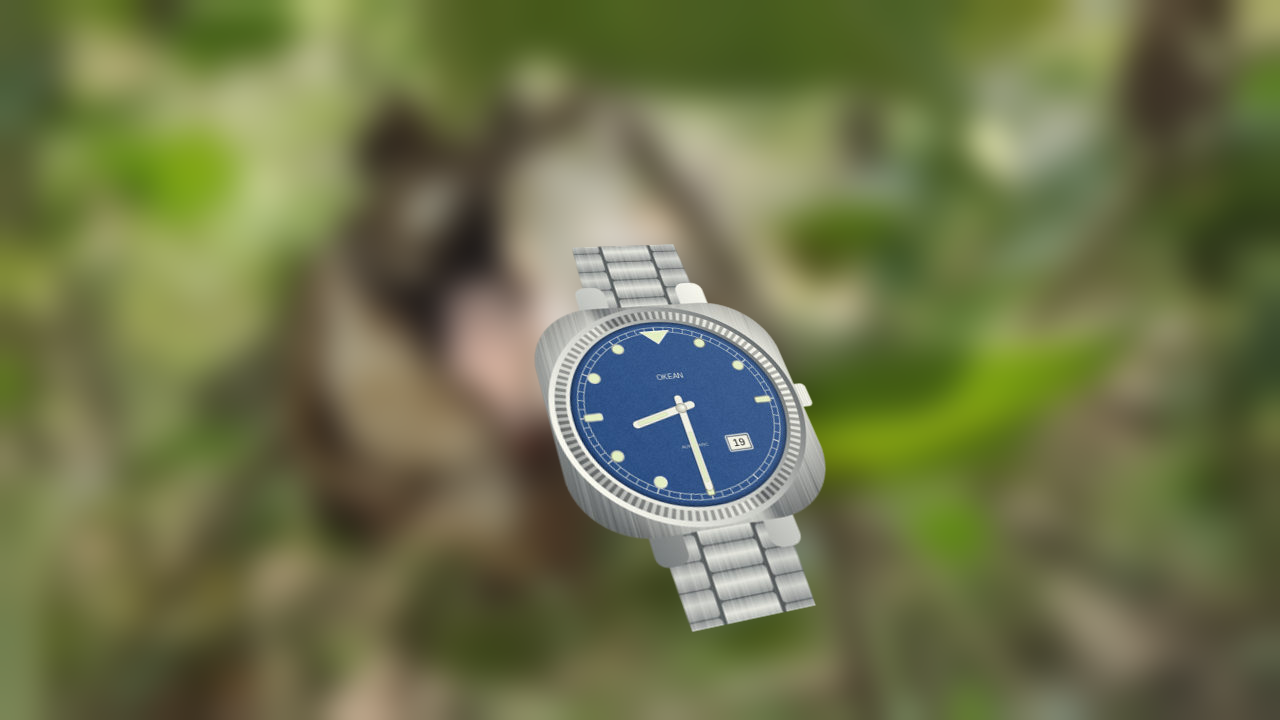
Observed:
8h30
